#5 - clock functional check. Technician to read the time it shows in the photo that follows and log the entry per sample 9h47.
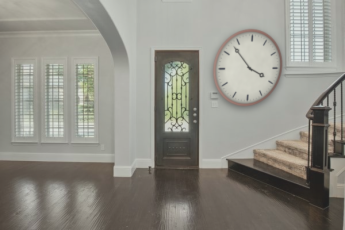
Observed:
3h53
